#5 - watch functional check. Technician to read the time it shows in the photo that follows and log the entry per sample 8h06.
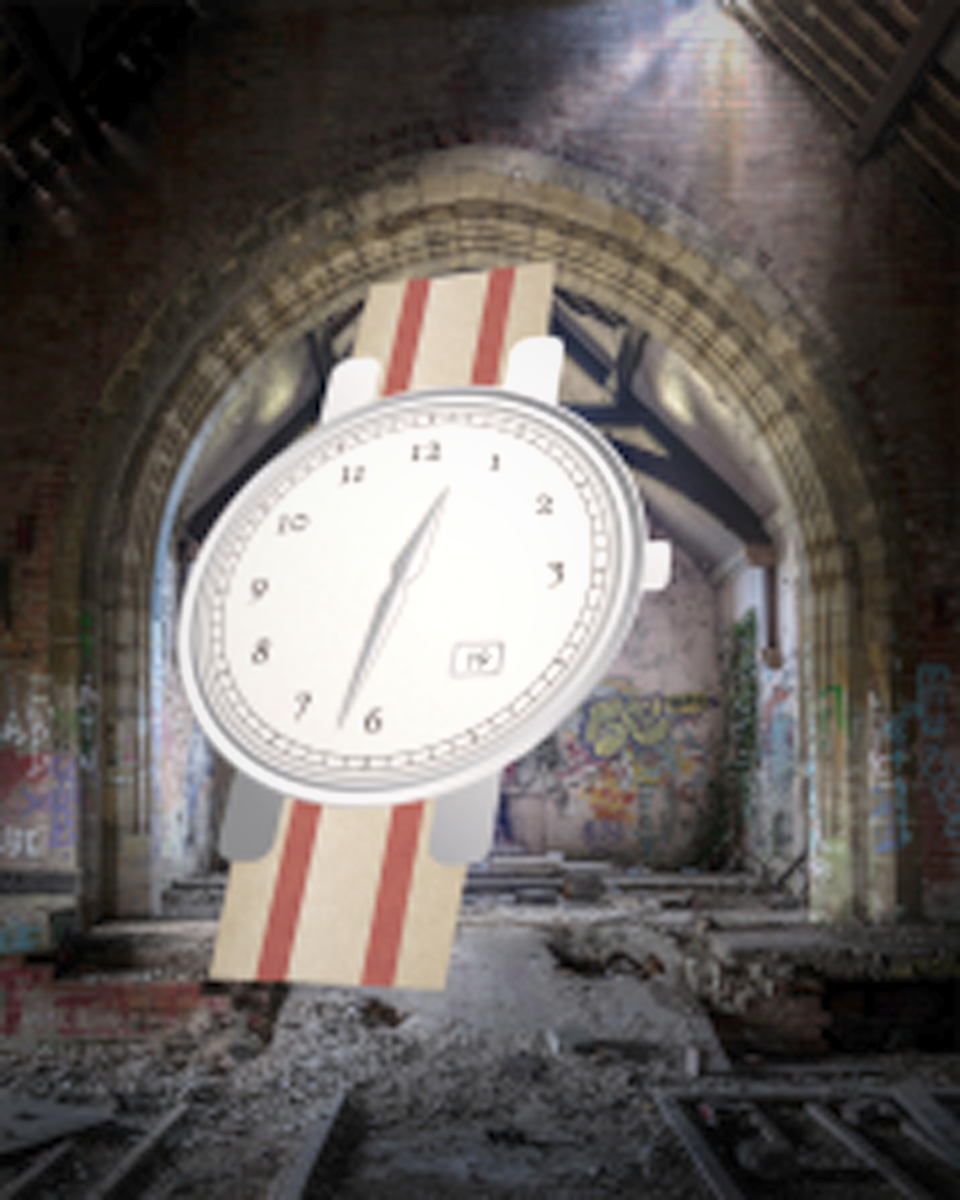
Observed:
12h32
